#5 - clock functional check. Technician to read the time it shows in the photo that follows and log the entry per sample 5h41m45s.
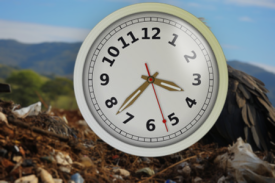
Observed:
3h37m27s
